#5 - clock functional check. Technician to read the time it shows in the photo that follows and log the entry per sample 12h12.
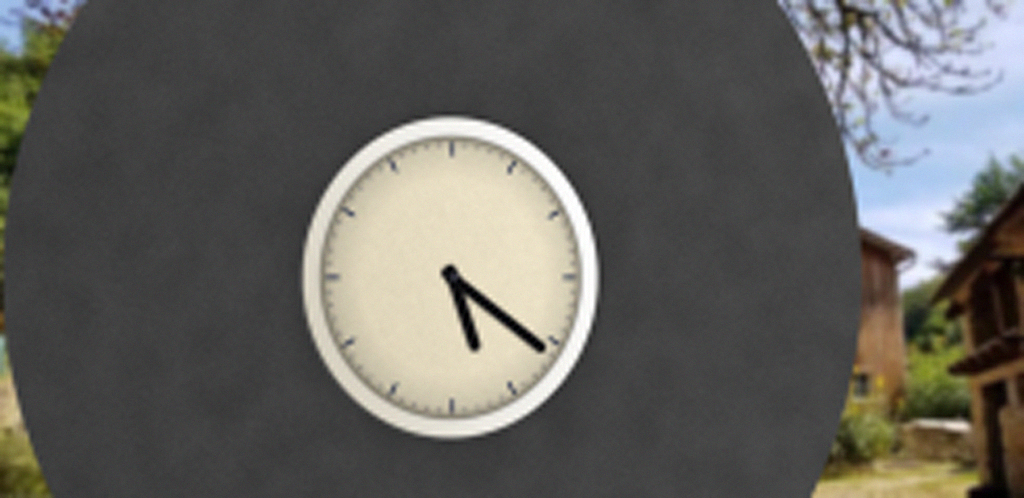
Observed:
5h21
